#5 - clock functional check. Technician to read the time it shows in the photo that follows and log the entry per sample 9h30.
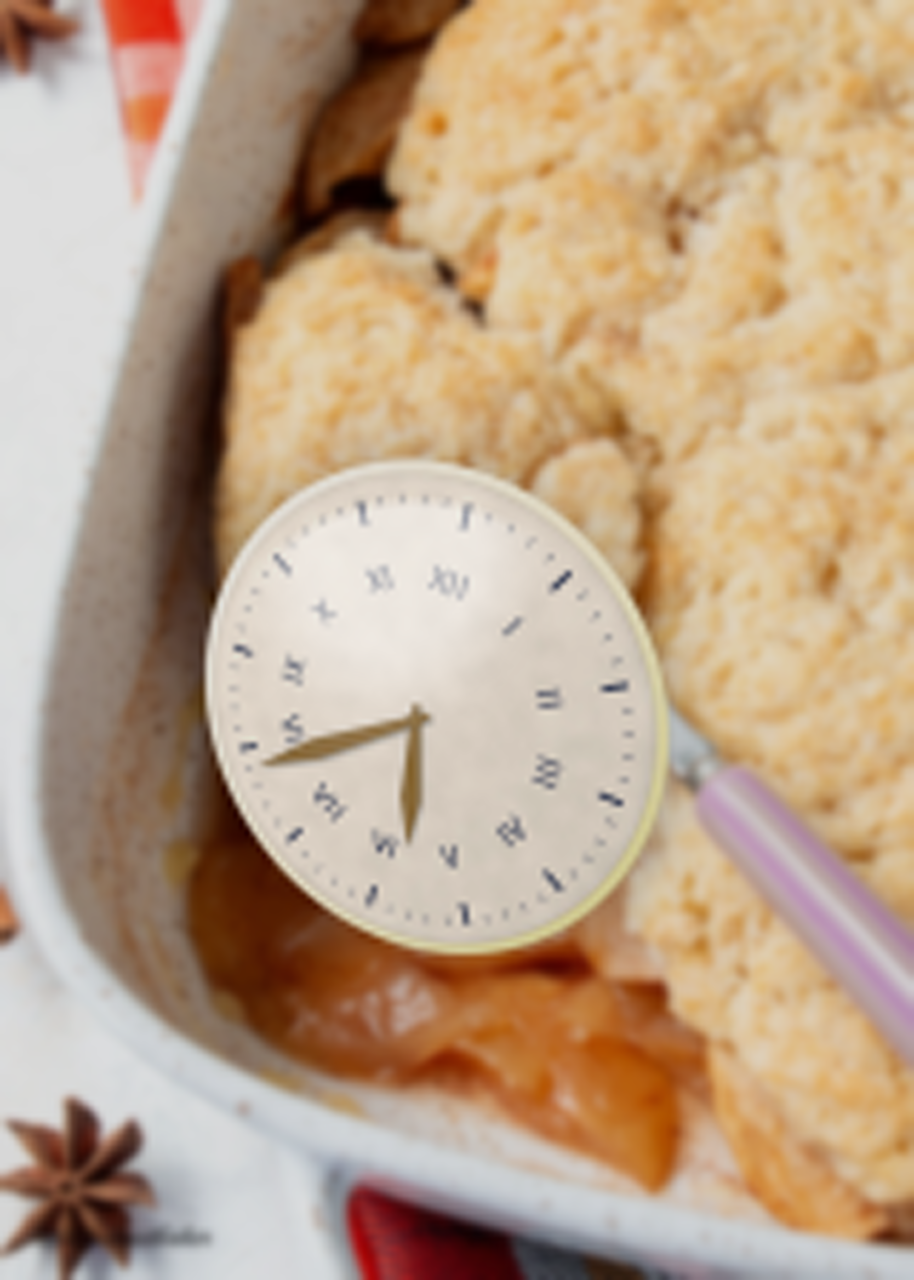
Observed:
5h39
